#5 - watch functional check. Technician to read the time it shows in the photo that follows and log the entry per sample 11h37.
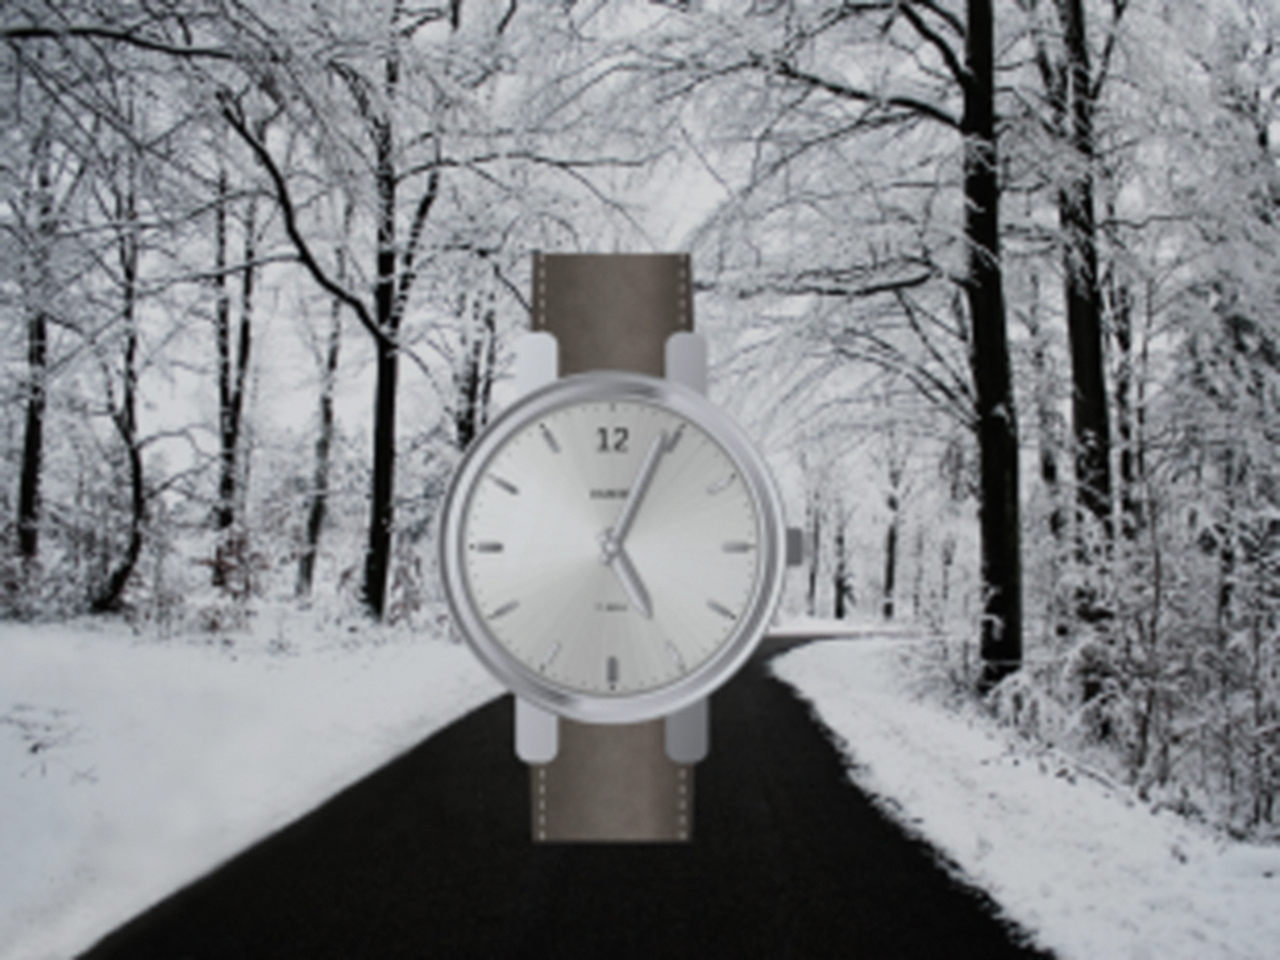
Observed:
5h04
